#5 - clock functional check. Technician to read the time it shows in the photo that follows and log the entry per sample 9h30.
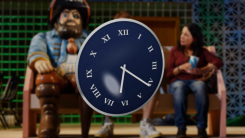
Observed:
6h21
